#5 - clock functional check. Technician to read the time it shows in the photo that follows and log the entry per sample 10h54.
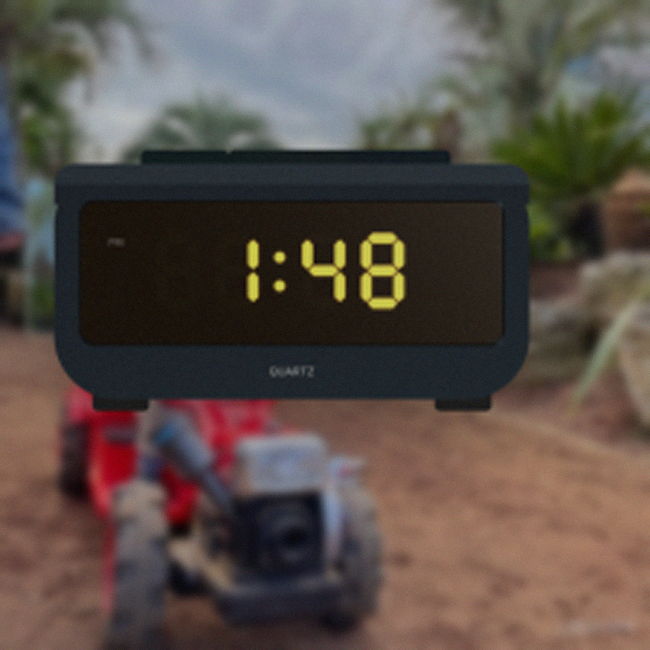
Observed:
1h48
